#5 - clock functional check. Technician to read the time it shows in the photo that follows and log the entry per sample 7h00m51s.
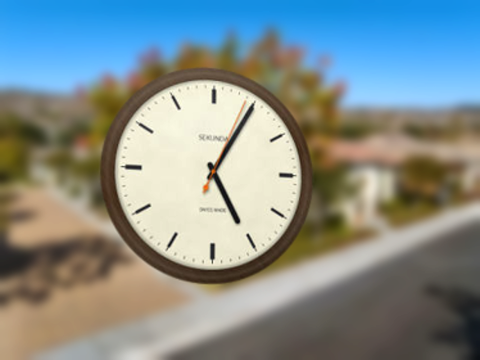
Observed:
5h05m04s
